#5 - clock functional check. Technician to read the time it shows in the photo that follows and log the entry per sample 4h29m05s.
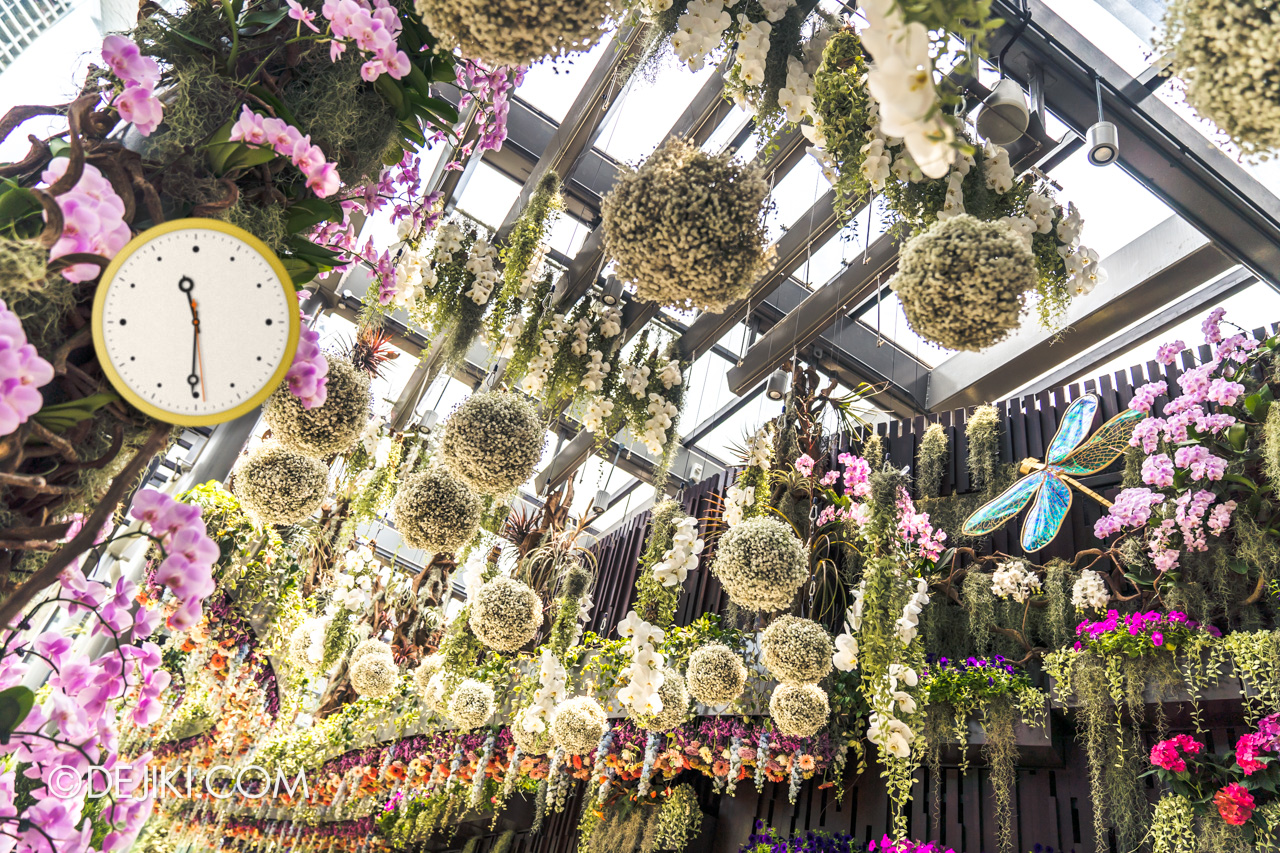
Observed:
11h30m29s
